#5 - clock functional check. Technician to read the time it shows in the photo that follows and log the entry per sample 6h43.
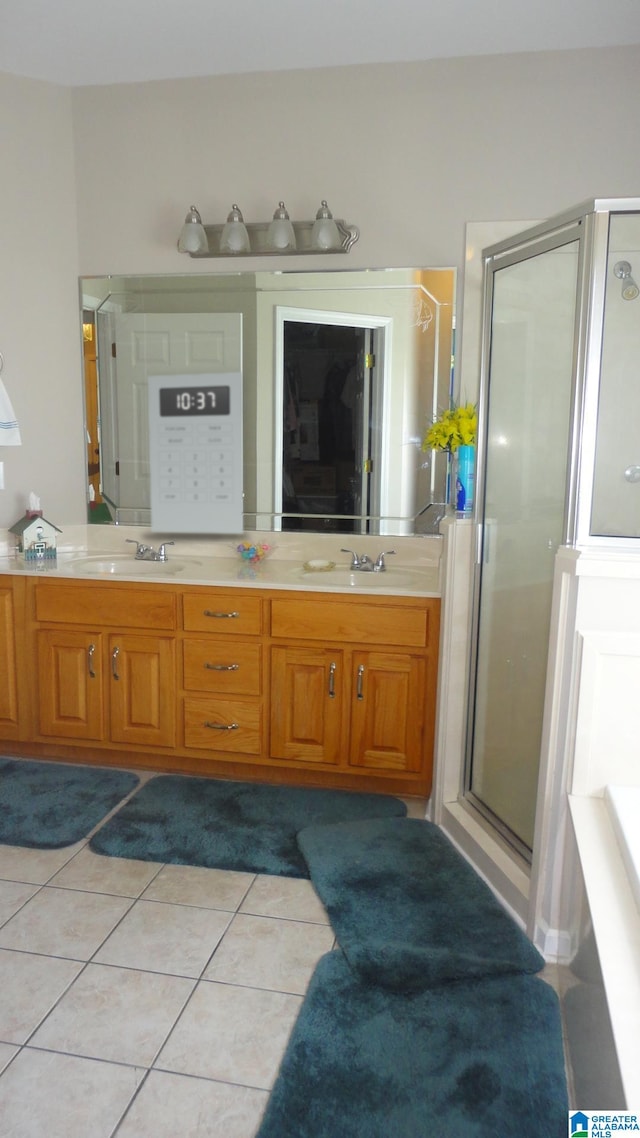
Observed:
10h37
